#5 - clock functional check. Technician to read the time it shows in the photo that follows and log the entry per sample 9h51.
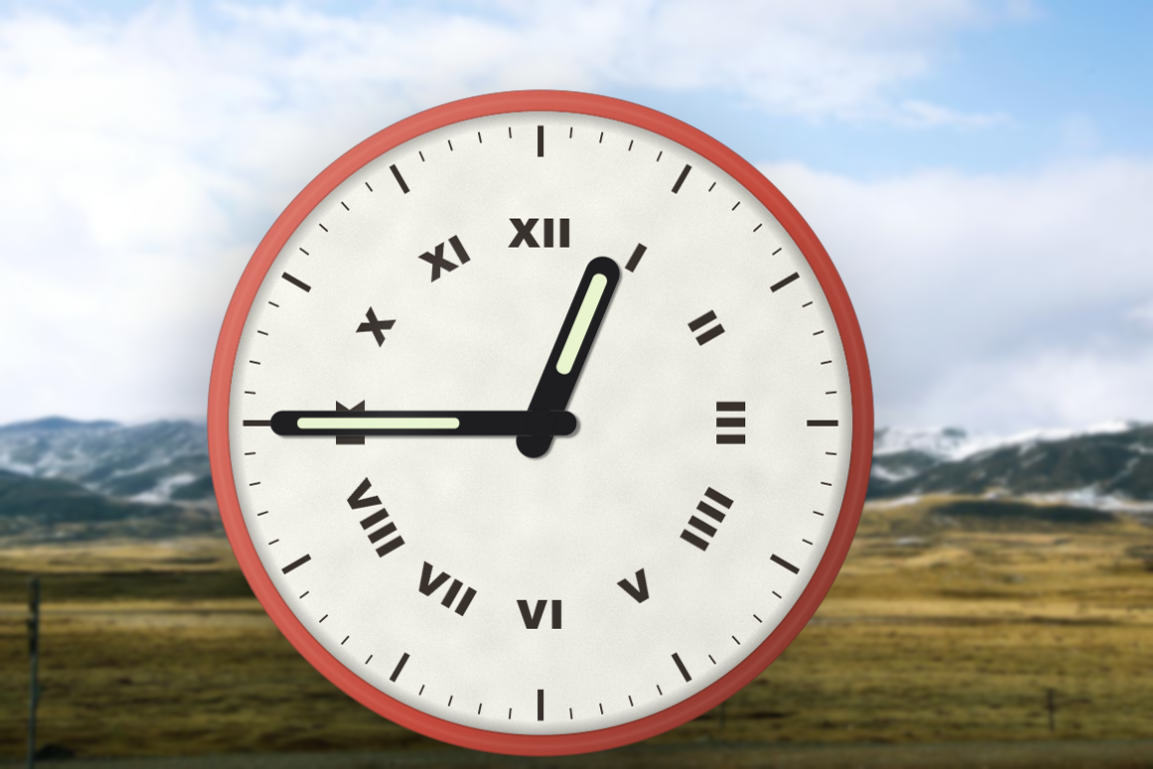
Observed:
12h45
